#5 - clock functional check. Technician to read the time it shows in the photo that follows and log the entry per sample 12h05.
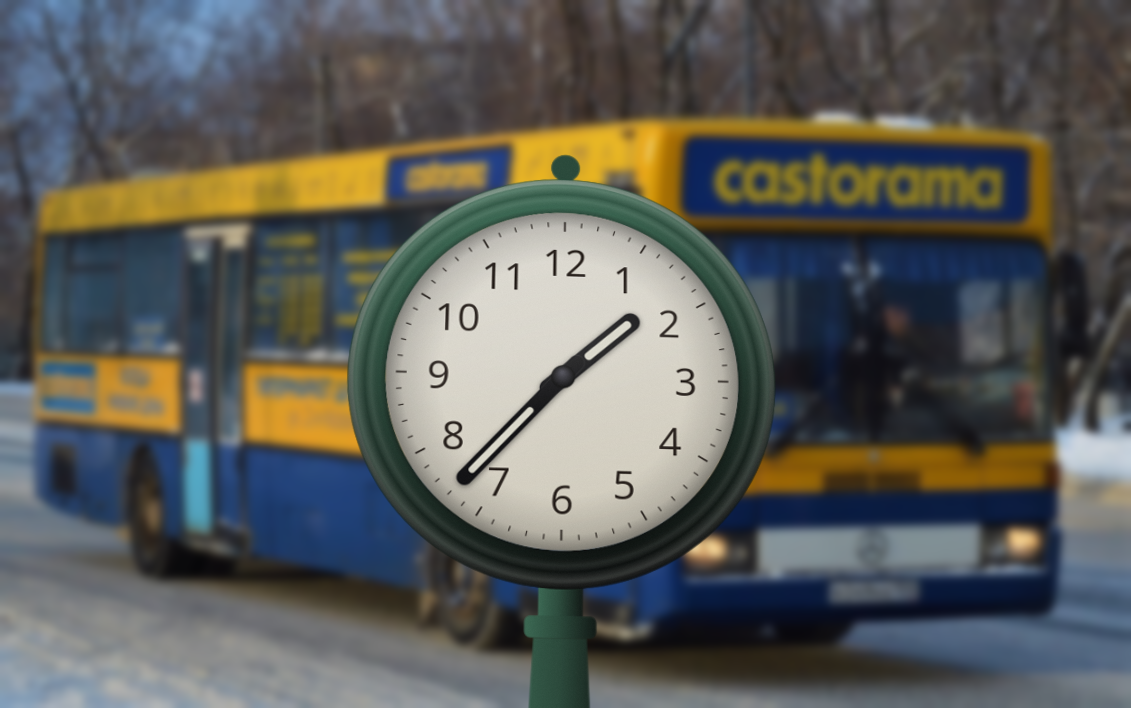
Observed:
1h37
